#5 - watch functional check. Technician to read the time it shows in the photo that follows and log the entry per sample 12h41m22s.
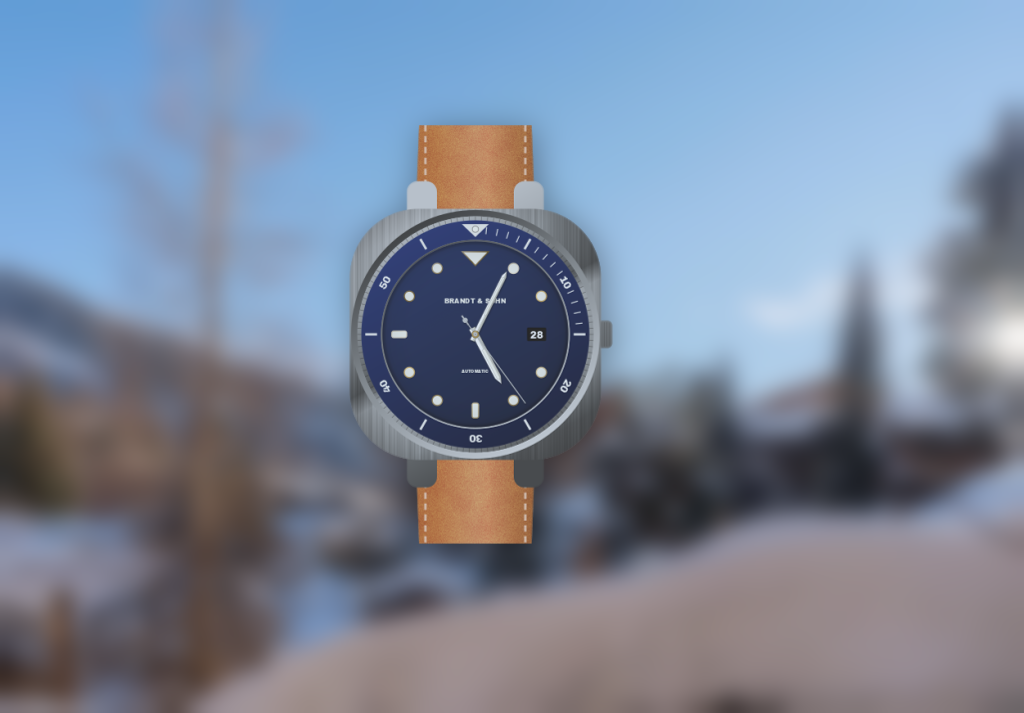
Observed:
5h04m24s
